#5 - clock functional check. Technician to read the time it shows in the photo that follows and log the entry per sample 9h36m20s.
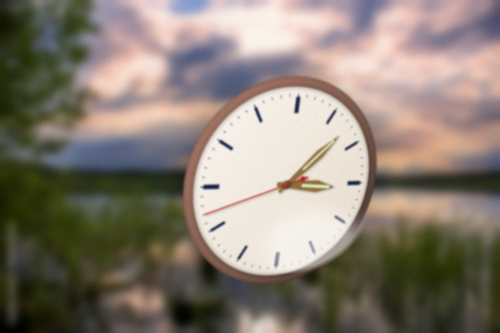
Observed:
3h07m42s
